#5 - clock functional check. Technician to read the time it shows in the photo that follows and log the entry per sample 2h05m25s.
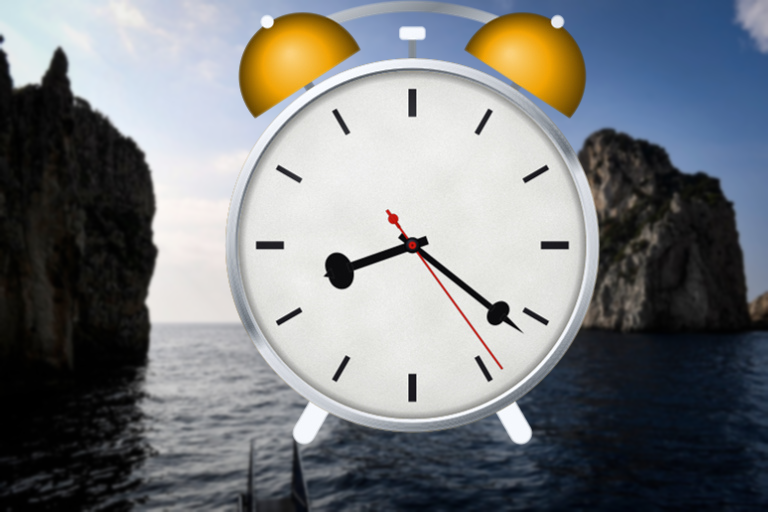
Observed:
8h21m24s
